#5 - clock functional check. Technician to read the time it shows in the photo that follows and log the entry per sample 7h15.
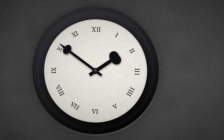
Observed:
1h51
